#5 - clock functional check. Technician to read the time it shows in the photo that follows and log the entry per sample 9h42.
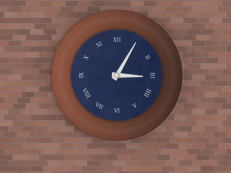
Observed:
3h05
